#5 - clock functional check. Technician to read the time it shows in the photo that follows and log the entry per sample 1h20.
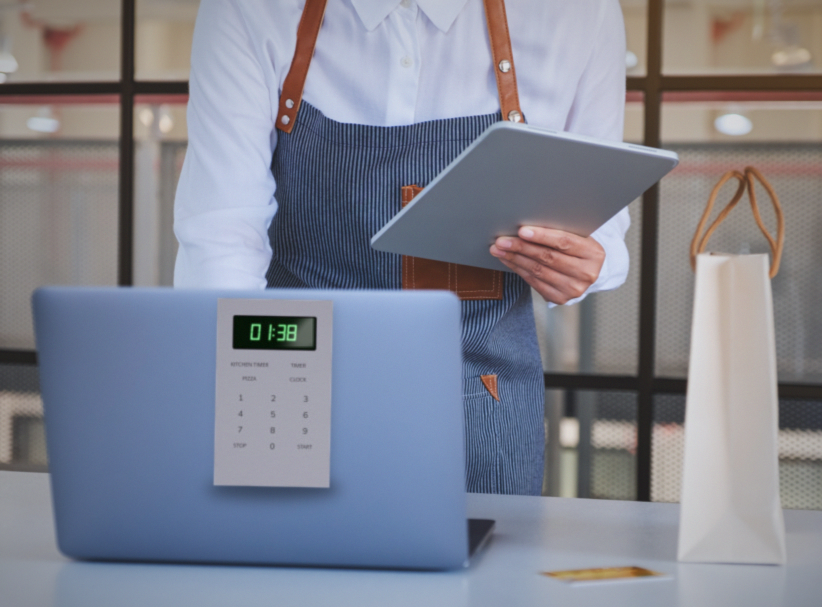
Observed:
1h38
